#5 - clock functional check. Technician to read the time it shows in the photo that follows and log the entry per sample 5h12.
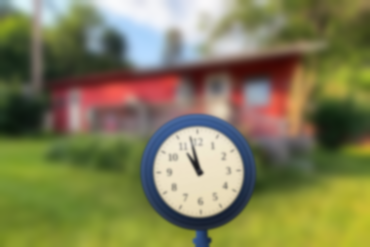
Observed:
10h58
